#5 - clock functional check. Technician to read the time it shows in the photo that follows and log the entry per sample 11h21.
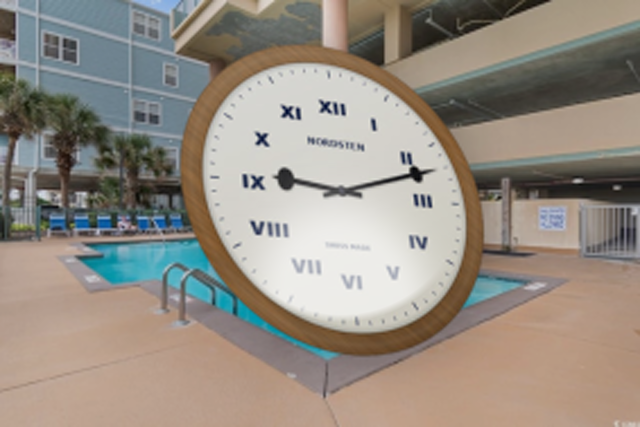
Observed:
9h12
